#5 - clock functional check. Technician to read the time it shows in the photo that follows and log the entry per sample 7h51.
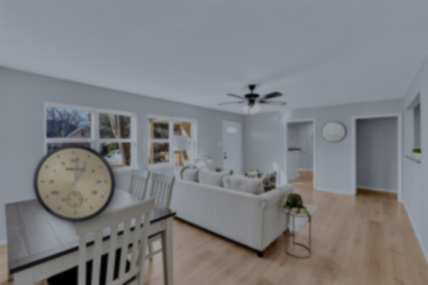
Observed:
1h01
